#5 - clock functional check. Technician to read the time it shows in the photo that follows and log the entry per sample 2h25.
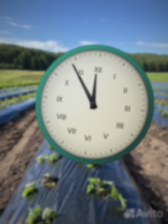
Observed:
11h54
